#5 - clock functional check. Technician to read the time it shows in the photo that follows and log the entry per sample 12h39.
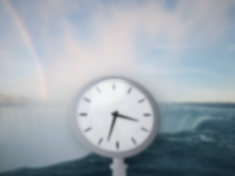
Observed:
3h33
